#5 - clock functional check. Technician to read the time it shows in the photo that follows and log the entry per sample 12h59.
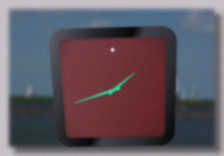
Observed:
1h42
